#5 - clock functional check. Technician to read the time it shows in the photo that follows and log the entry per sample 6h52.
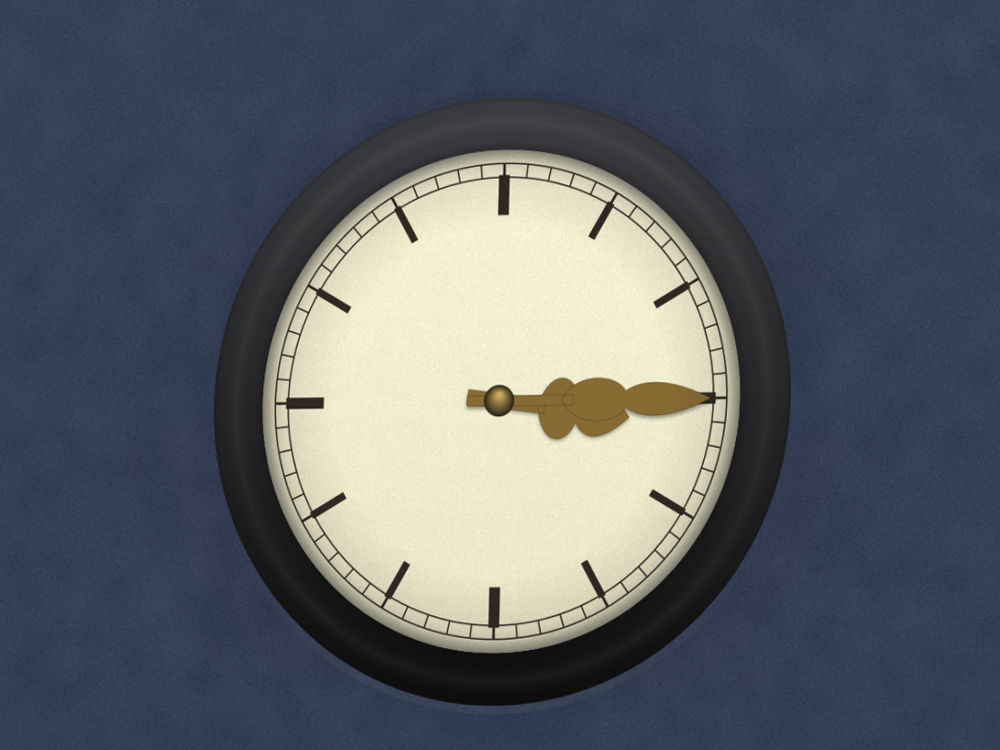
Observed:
3h15
